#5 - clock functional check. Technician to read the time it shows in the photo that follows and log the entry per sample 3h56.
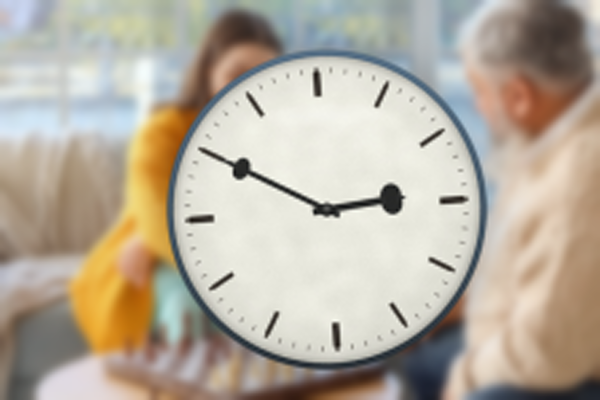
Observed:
2h50
